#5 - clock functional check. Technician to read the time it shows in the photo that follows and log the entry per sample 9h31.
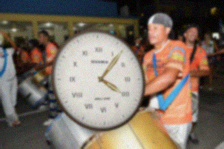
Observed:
4h07
